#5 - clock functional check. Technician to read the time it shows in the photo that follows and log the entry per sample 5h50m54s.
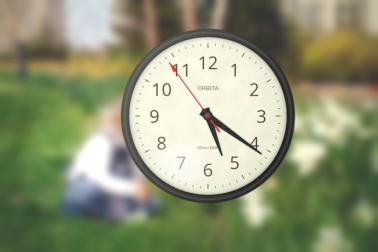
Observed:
5h20m54s
